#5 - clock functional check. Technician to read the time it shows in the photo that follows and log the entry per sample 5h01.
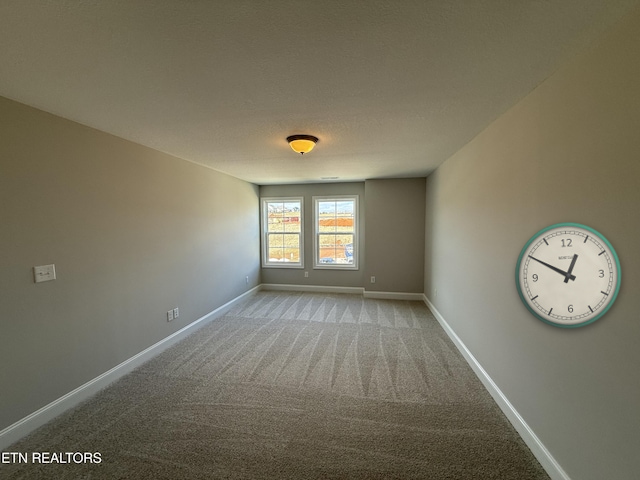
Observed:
12h50
